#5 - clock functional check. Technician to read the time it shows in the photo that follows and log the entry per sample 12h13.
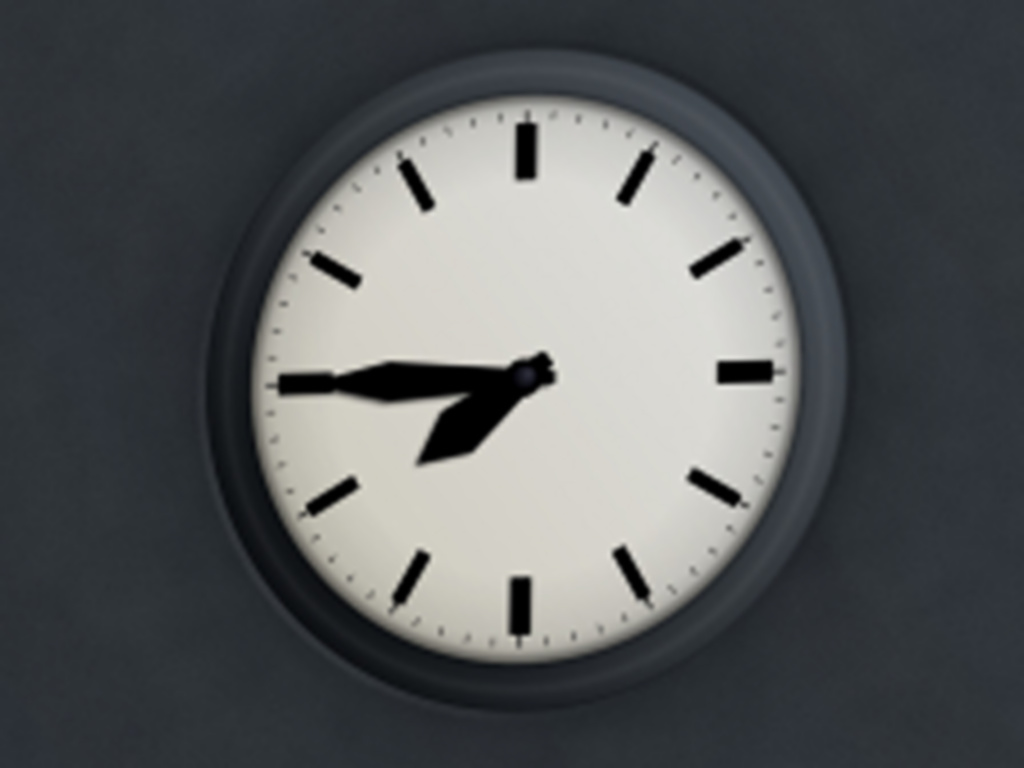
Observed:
7h45
